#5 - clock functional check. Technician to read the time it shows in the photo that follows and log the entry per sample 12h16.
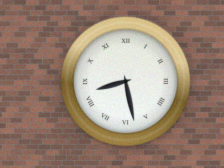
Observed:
8h28
